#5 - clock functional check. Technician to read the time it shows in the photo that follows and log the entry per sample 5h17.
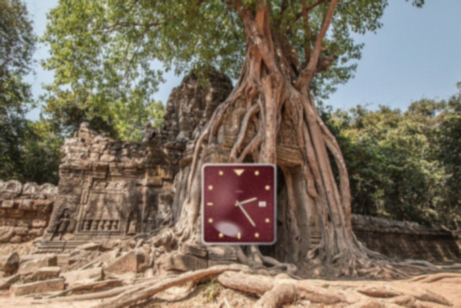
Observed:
2h24
